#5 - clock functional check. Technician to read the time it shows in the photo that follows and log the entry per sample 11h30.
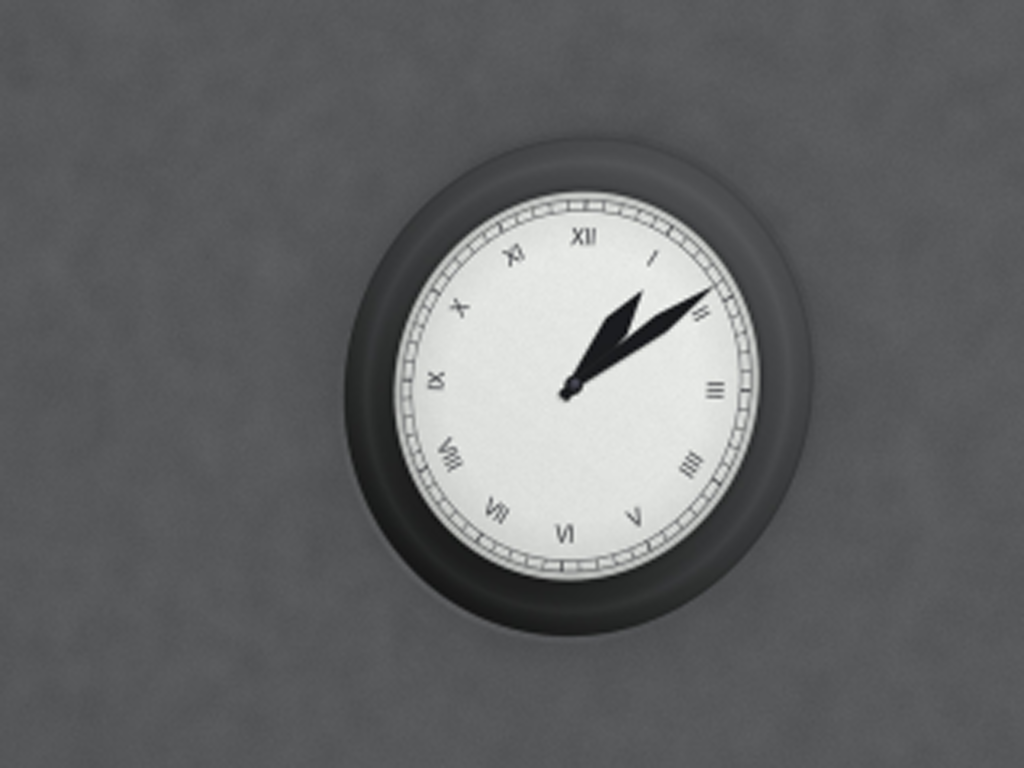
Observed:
1h09
